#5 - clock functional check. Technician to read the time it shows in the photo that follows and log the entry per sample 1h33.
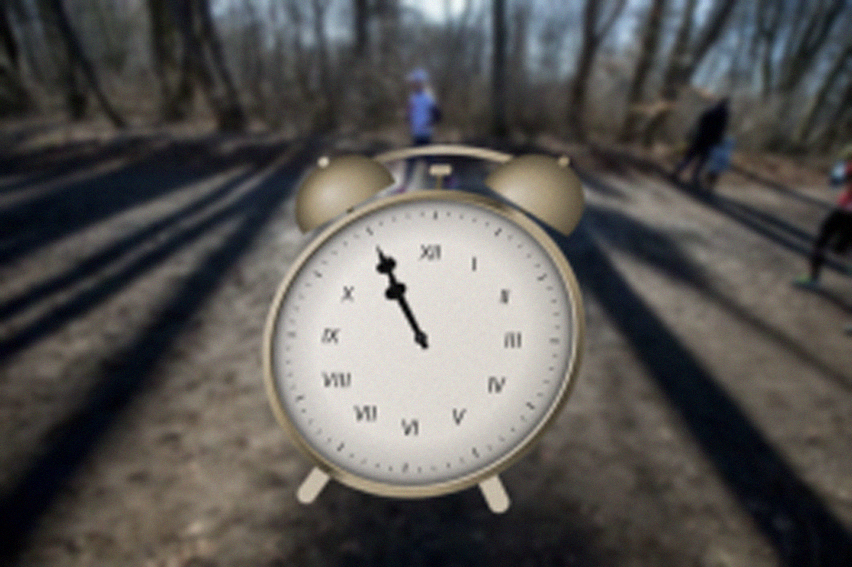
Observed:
10h55
